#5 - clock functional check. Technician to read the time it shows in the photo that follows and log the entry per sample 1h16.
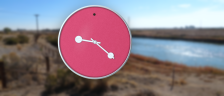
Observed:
9h22
